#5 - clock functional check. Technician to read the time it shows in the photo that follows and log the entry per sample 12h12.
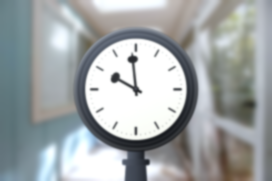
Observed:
9h59
